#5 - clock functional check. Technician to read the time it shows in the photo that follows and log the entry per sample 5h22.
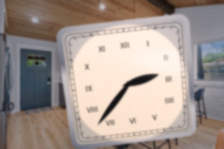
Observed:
2h37
